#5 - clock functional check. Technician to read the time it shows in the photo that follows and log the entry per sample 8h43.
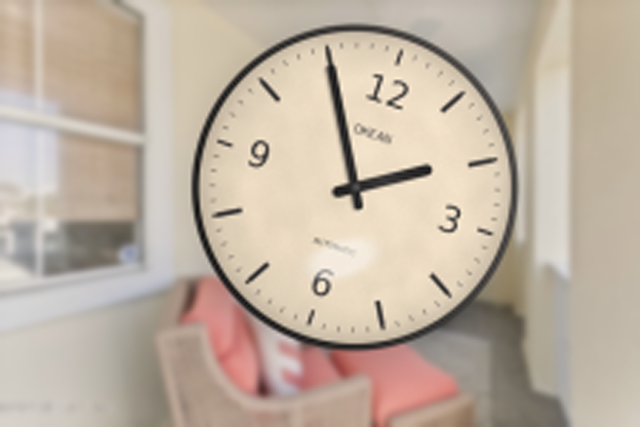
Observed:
1h55
